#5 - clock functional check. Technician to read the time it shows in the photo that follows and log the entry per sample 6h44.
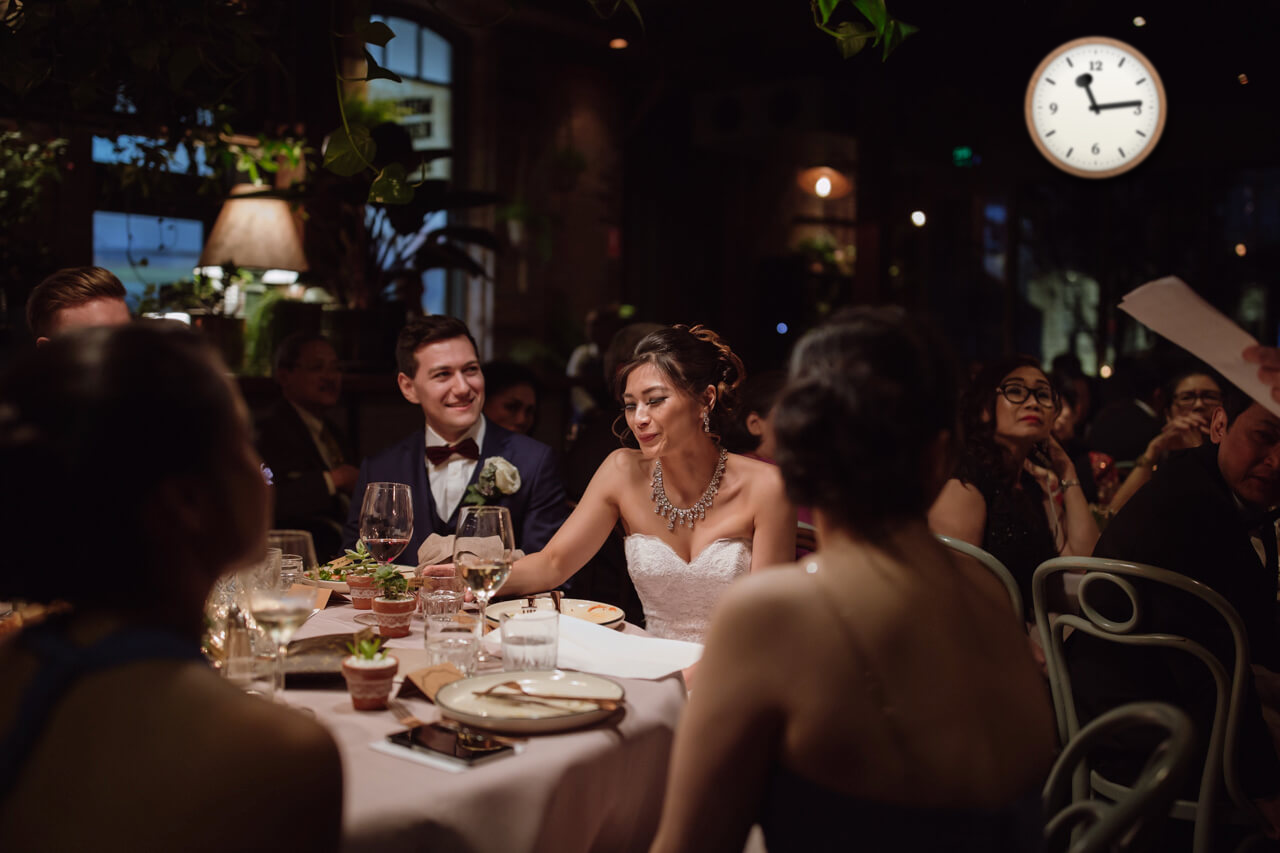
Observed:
11h14
